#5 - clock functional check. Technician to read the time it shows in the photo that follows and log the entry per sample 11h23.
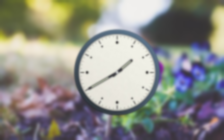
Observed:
1h40
